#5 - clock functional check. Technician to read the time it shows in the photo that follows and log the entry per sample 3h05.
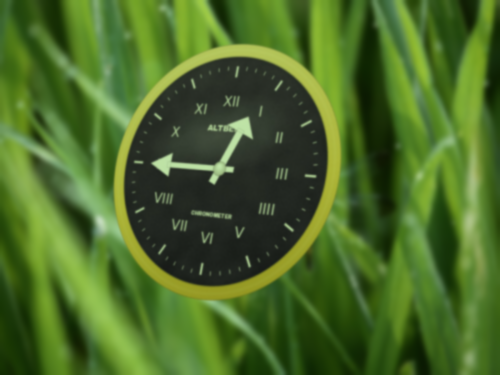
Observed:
12h45
